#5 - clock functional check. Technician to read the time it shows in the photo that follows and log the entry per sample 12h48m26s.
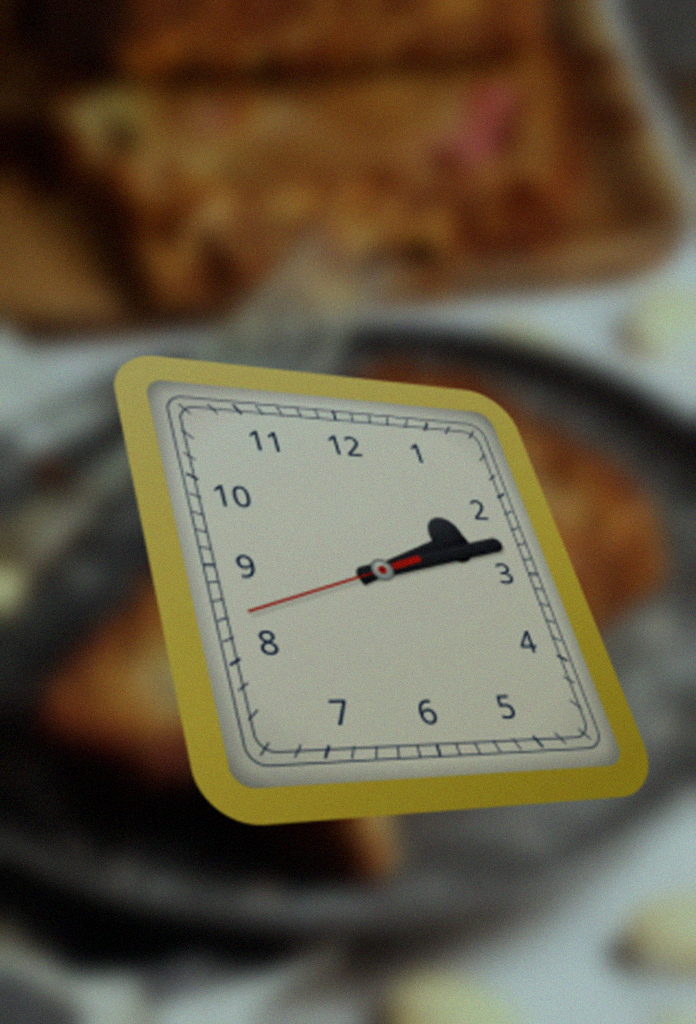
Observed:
2h12m42s
